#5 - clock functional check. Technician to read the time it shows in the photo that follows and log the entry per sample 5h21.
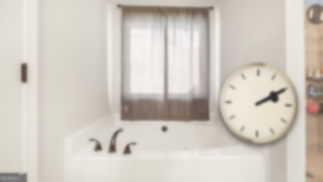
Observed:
2h10
